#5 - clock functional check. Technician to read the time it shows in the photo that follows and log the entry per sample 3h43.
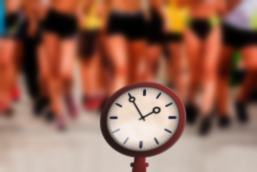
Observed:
1h55
